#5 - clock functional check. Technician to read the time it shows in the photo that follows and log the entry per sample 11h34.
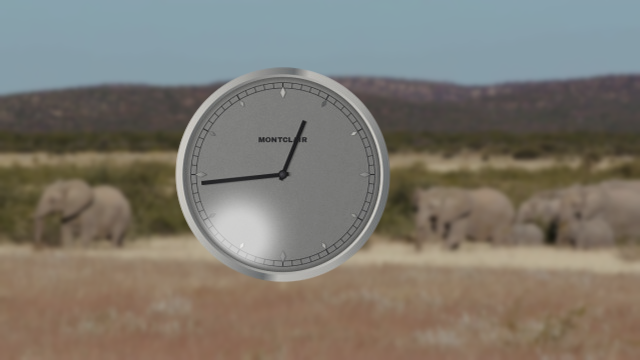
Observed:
12h44
